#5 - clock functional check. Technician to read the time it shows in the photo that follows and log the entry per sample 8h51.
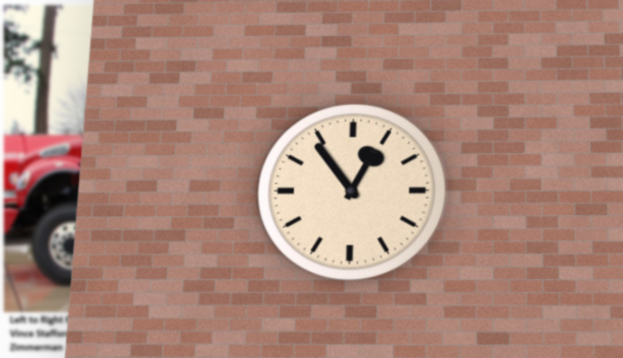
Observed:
12h54
